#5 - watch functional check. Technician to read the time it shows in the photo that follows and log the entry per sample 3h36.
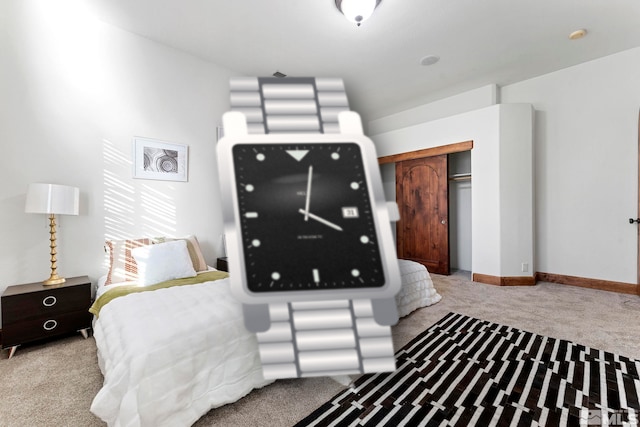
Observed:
4h02
